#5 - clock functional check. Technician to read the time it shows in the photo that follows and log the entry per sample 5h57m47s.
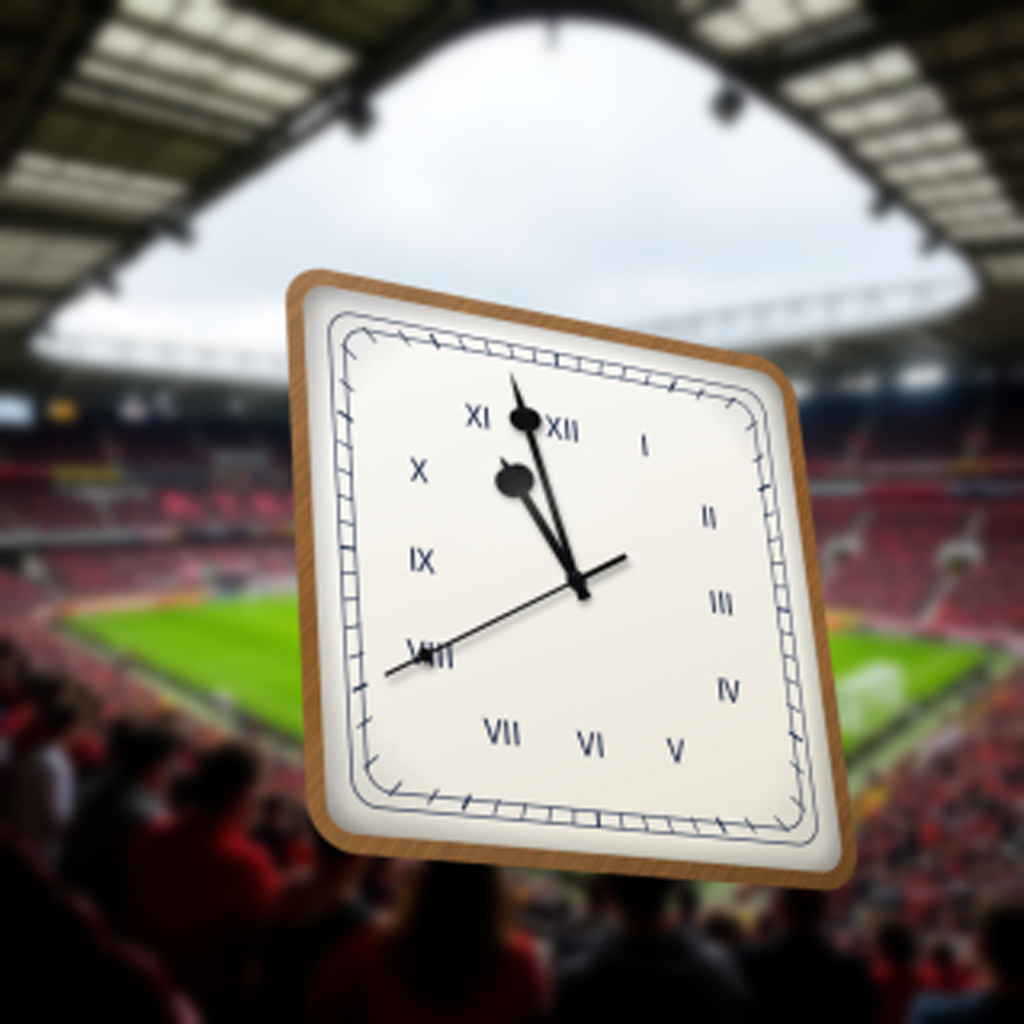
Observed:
10h57m40s
